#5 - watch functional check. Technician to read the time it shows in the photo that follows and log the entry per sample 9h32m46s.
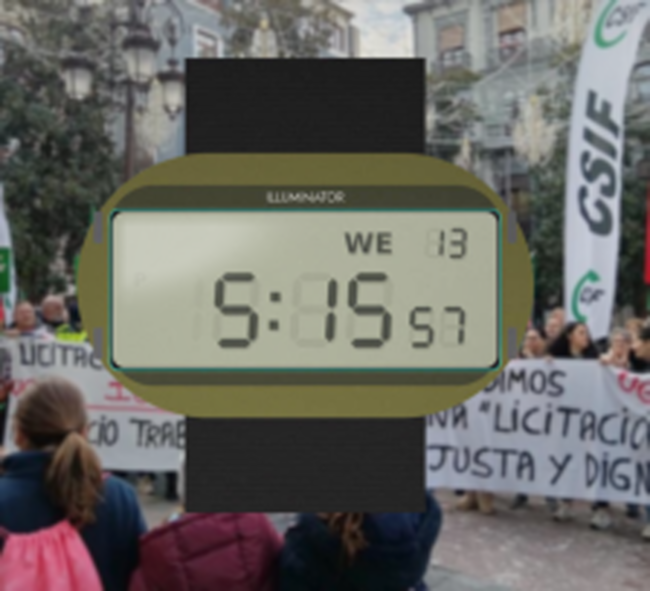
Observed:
5h15m57s
